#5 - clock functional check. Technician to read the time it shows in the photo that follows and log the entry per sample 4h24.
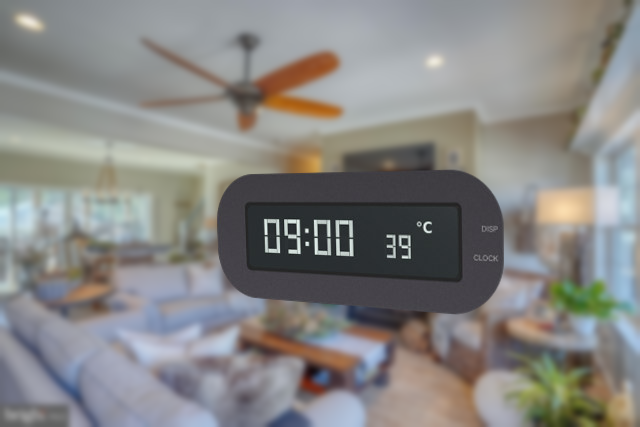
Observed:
9h00
